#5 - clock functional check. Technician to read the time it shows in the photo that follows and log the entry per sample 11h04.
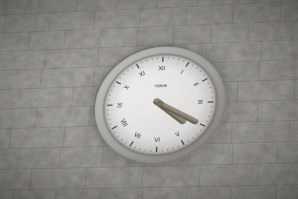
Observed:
4h20
